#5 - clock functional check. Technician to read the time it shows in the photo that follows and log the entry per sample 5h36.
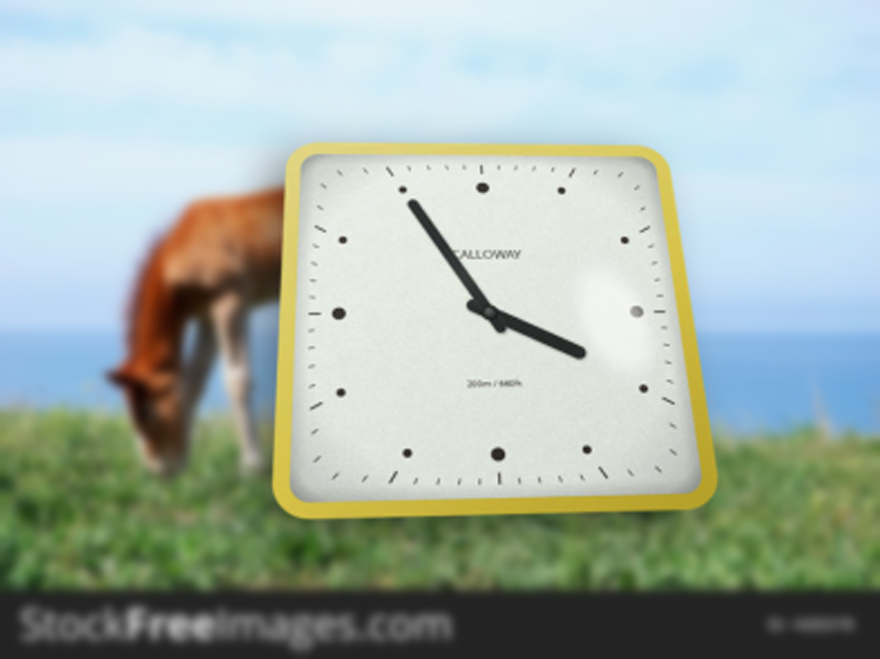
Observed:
3h55
